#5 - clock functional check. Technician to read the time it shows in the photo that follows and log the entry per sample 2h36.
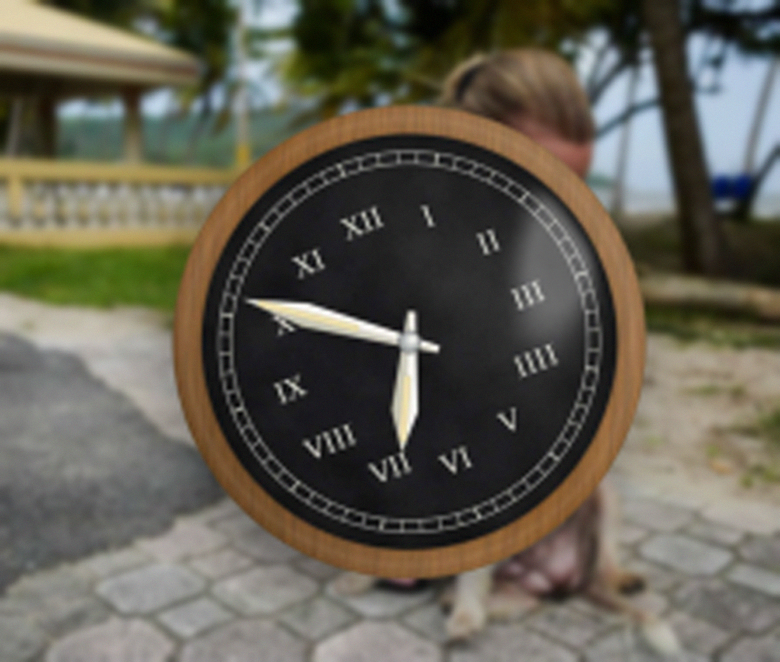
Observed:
6h51
